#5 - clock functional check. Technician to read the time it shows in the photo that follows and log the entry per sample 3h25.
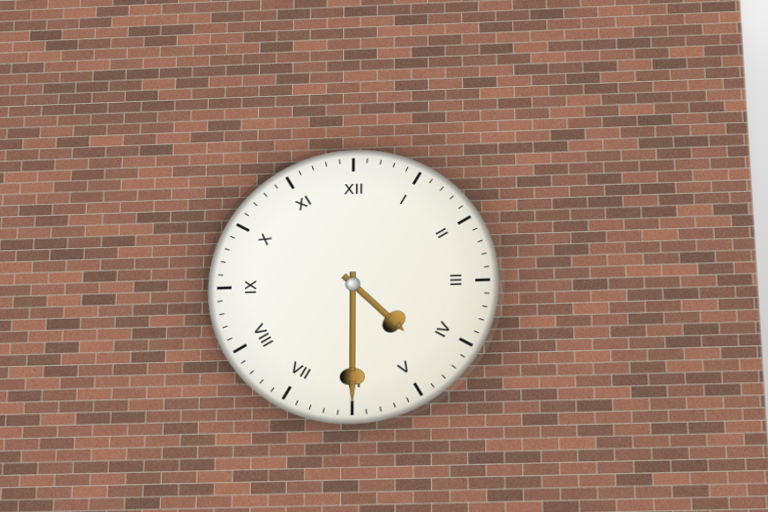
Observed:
4h30
